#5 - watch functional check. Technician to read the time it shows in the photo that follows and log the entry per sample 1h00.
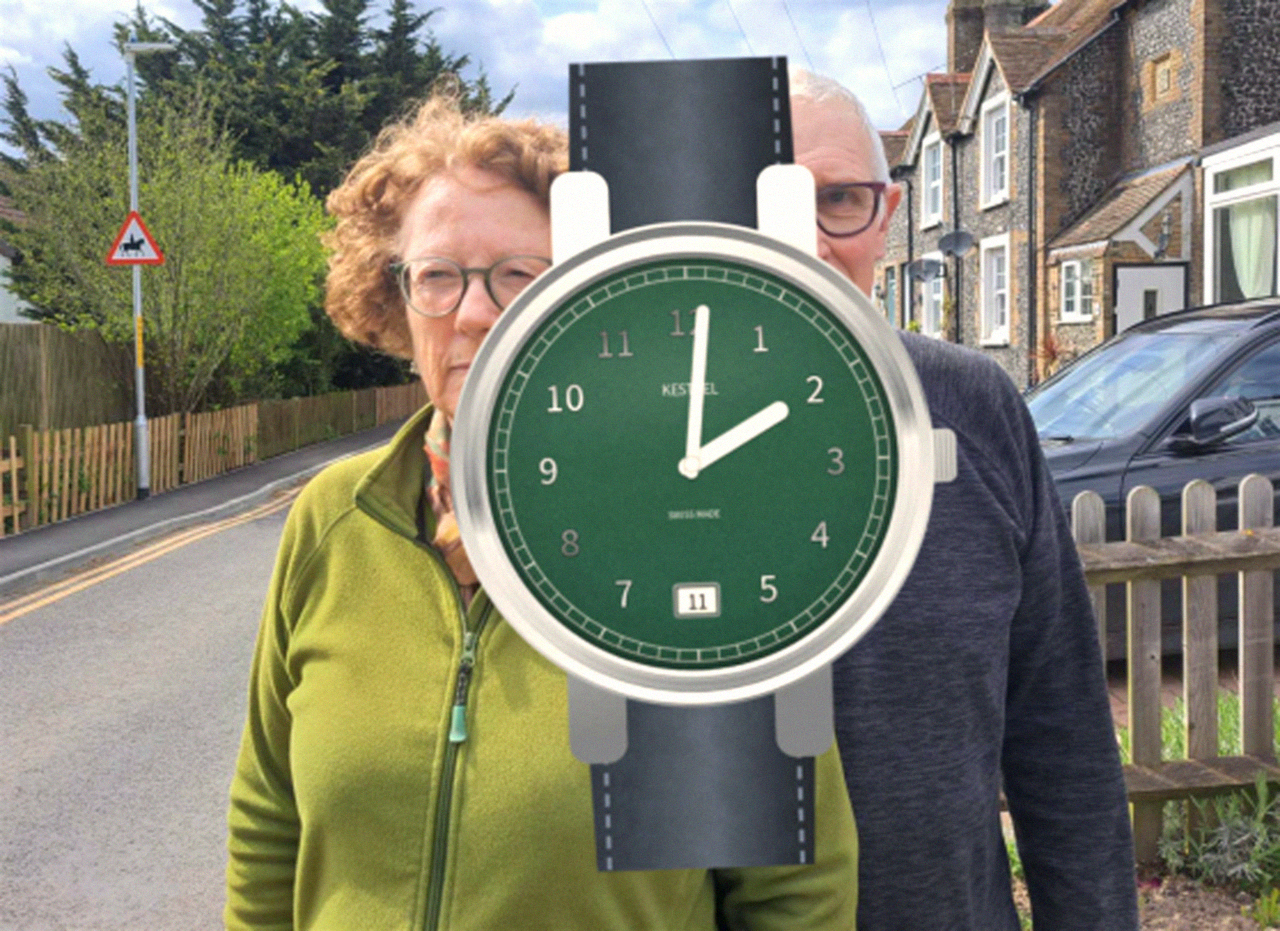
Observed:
2h01
